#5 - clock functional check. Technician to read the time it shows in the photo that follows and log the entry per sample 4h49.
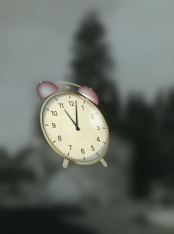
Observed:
11h02
